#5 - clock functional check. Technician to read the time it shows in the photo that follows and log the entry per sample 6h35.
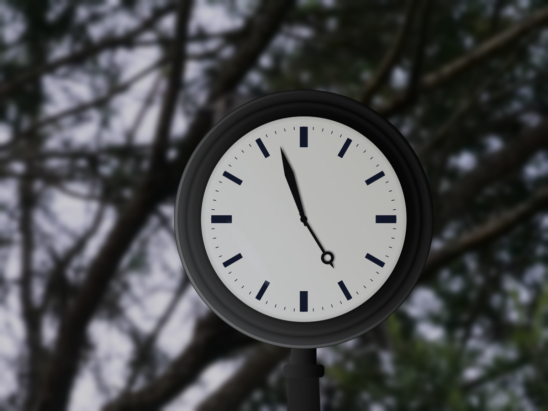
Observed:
4h57
